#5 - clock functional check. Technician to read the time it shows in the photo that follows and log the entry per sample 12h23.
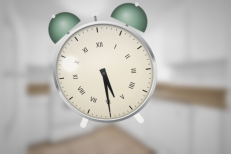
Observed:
5h30
